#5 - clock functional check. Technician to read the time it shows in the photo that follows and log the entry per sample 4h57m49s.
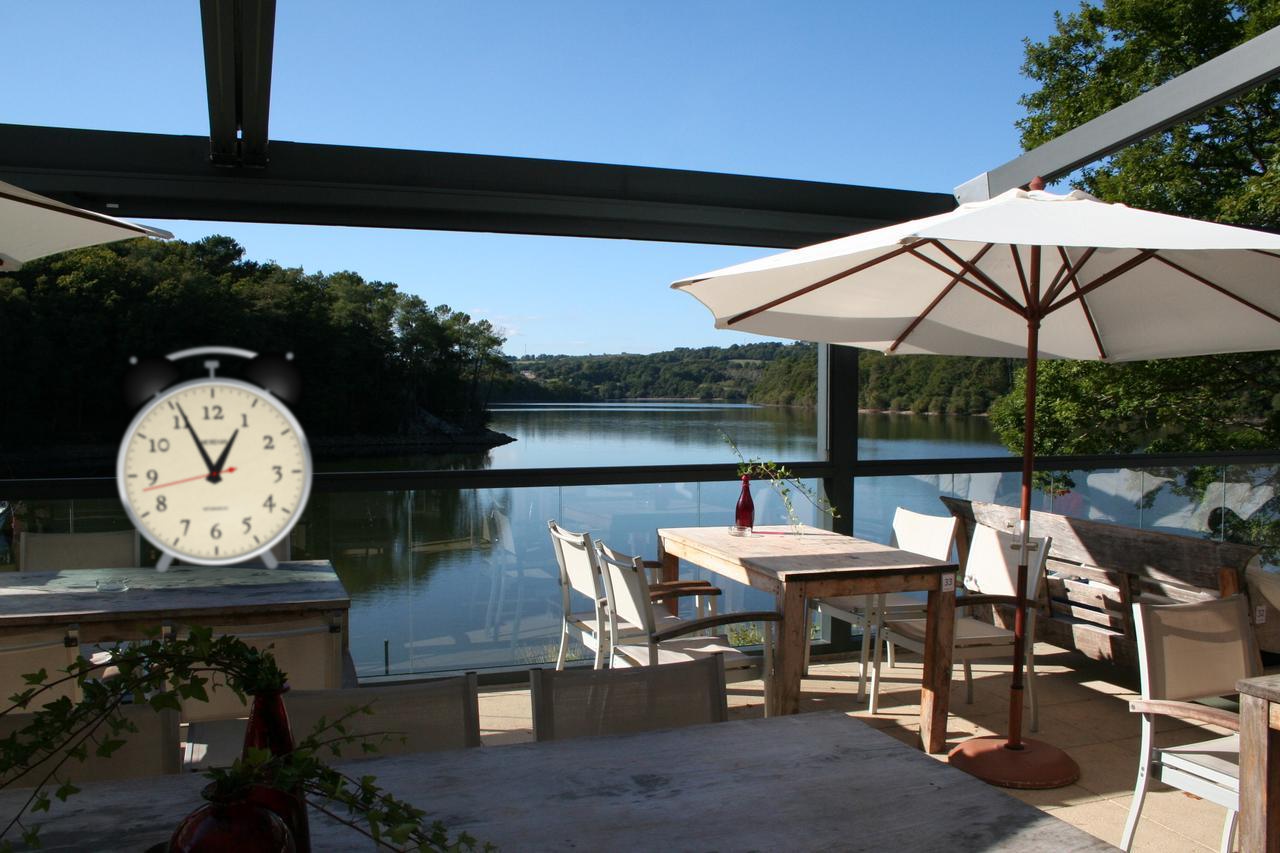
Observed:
12h55m43s
